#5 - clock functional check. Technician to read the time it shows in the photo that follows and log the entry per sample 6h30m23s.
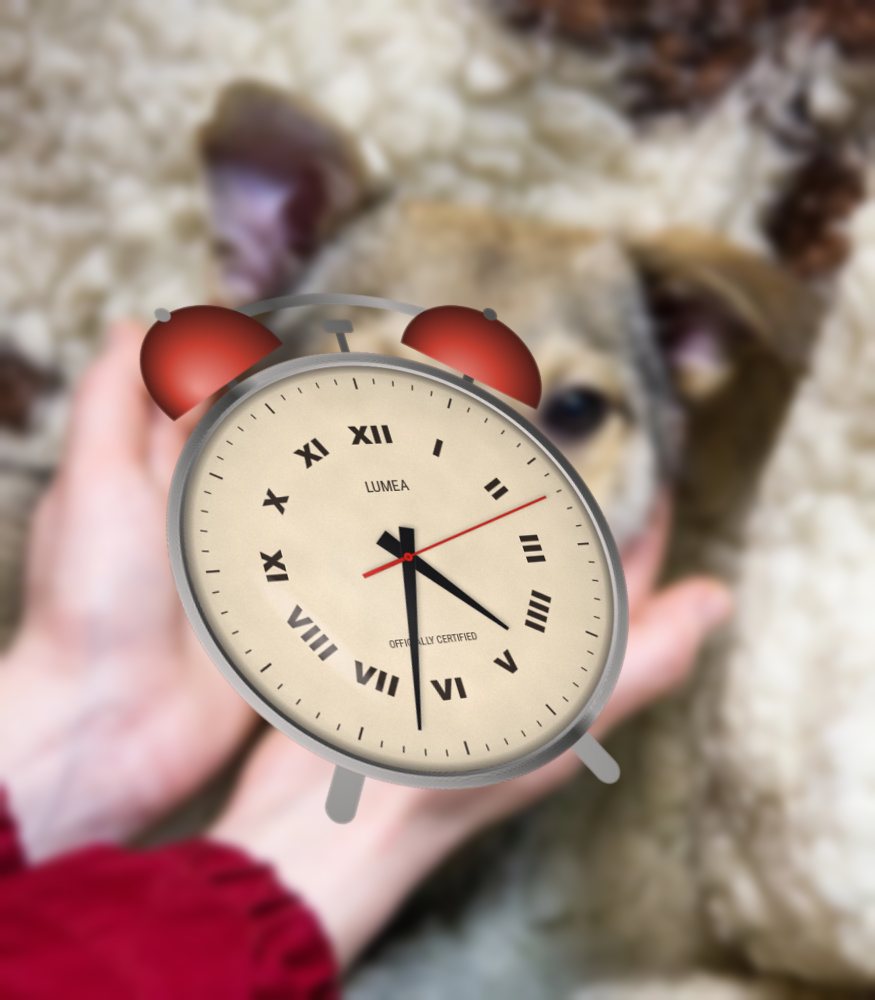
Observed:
4h32m12s
